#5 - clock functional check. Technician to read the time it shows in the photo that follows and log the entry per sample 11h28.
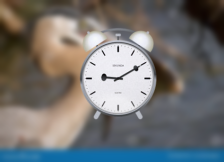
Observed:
9h10
